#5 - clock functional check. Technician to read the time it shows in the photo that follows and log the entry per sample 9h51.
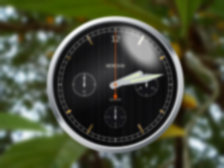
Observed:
2h13
